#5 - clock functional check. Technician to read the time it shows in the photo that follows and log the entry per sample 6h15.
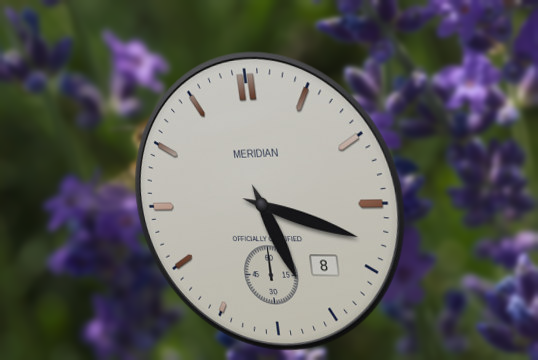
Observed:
5h18
